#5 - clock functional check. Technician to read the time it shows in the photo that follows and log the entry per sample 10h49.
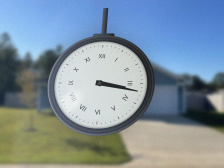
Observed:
3h17
